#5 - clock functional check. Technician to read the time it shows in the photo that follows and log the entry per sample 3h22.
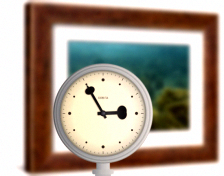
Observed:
2h55
